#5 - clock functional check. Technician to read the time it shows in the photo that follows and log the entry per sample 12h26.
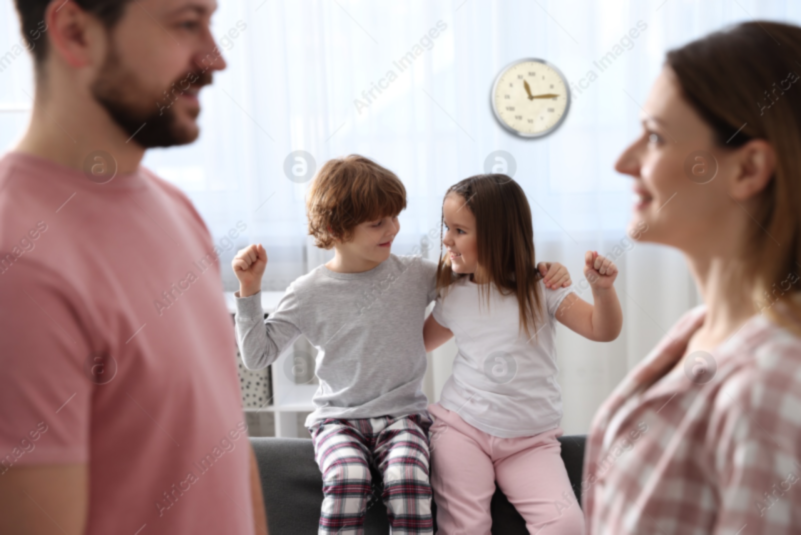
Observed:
11h14
